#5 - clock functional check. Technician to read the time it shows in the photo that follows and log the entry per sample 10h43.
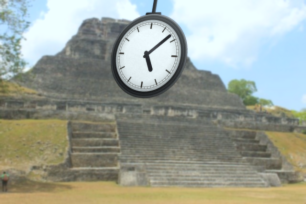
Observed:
5h08
